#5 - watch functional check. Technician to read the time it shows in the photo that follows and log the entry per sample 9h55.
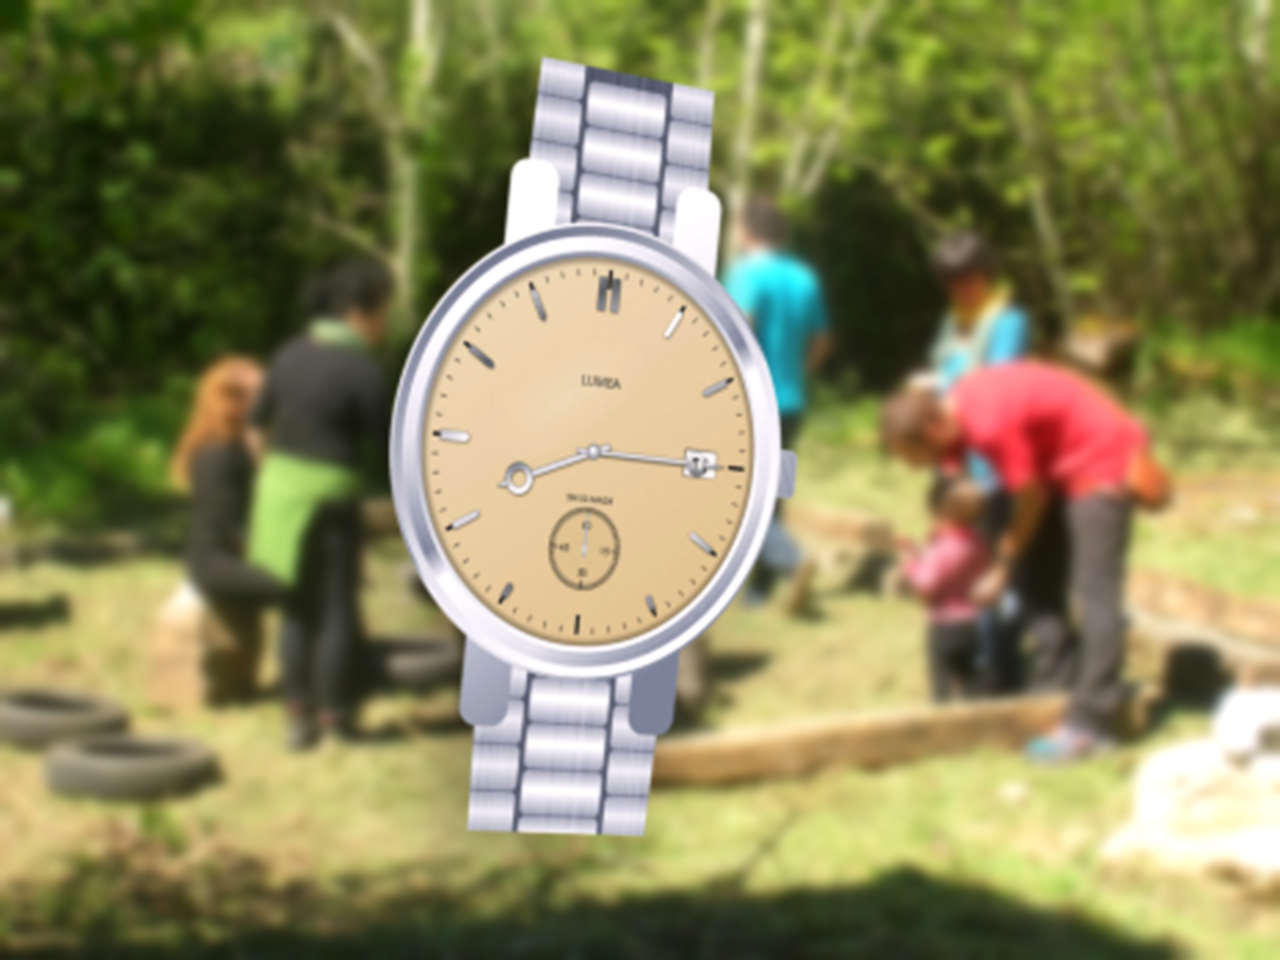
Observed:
8h15
